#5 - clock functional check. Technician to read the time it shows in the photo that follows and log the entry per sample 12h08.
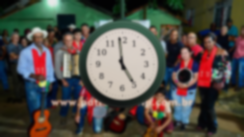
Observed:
4h59
